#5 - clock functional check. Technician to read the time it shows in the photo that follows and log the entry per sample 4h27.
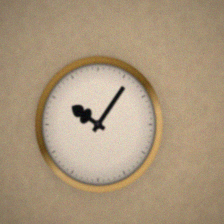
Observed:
10h06
